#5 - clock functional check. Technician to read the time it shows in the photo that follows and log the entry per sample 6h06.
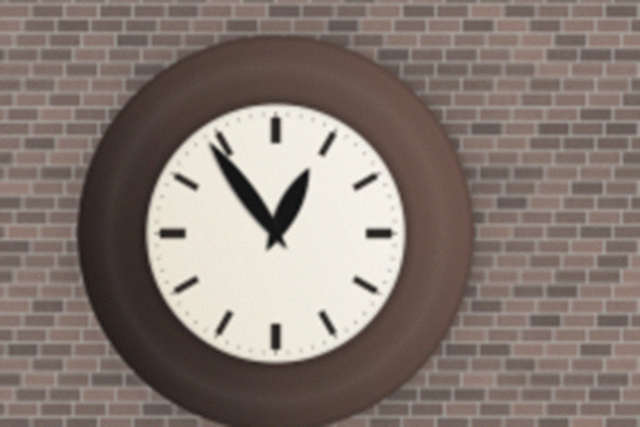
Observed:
12h54
